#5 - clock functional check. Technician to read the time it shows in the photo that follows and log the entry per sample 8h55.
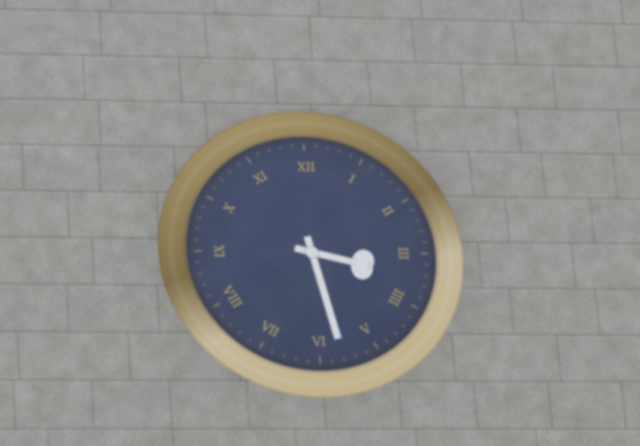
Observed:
3h28
